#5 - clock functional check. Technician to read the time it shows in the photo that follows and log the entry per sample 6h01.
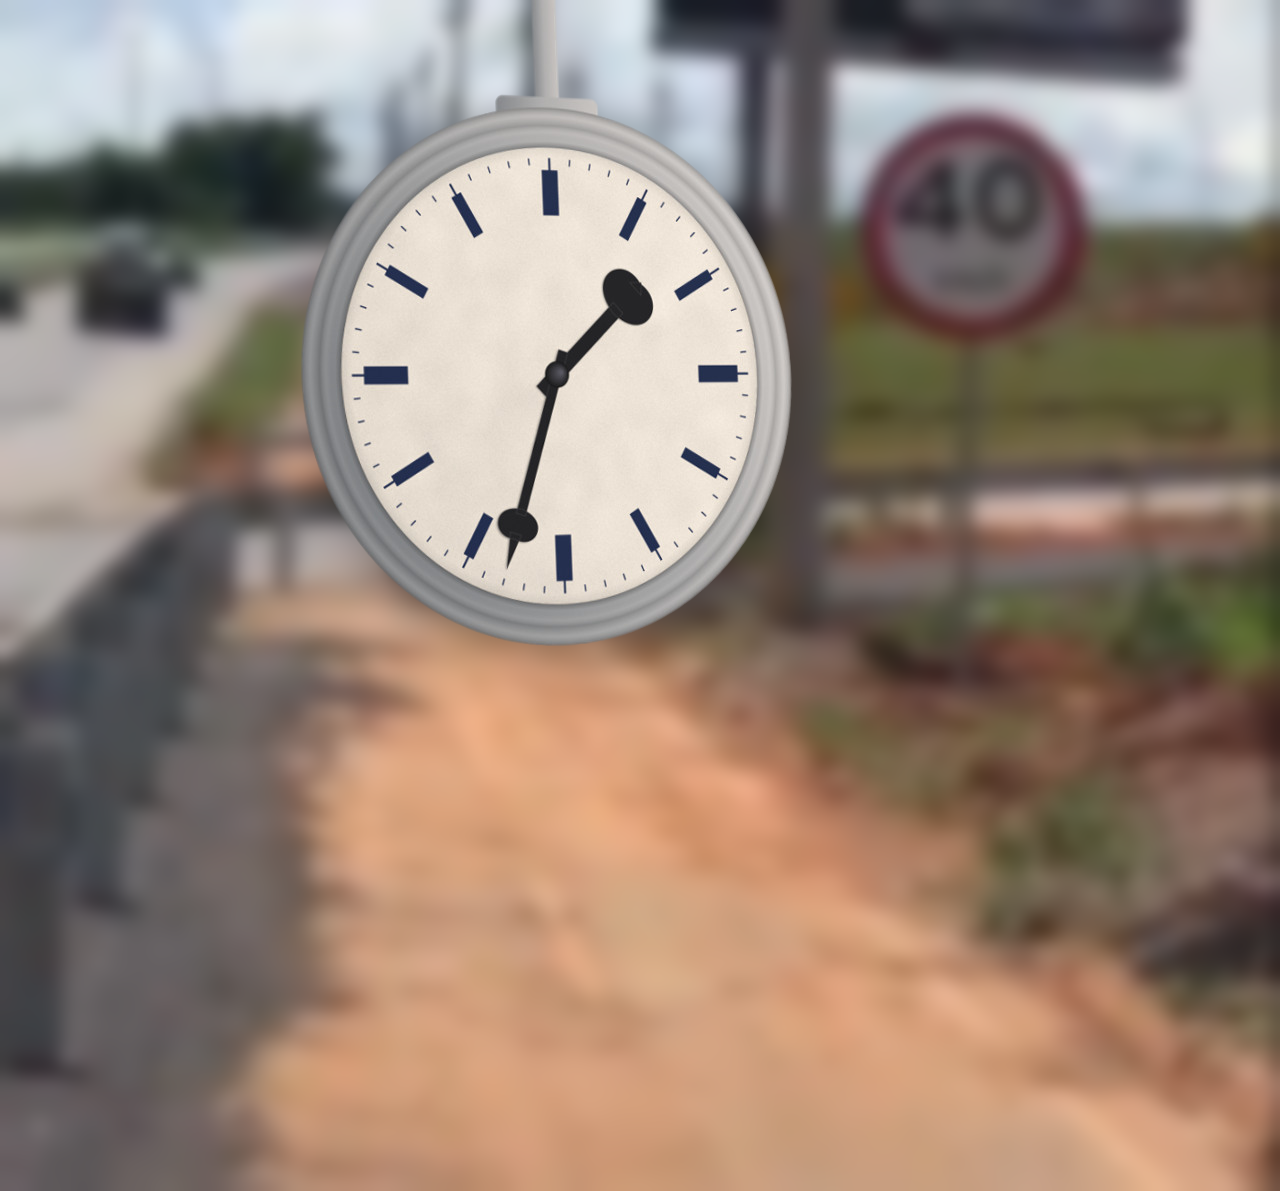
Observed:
1h33
